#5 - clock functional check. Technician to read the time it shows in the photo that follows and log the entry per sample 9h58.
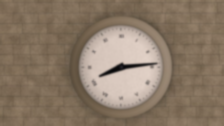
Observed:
8h14
